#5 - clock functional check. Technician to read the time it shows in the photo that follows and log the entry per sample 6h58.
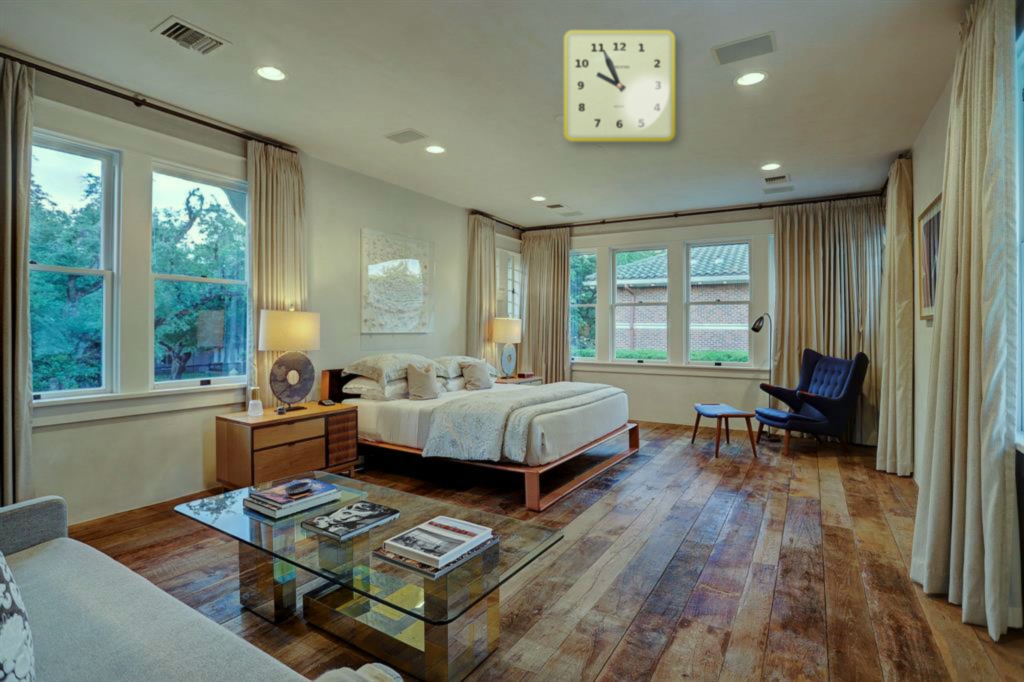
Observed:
9h56
